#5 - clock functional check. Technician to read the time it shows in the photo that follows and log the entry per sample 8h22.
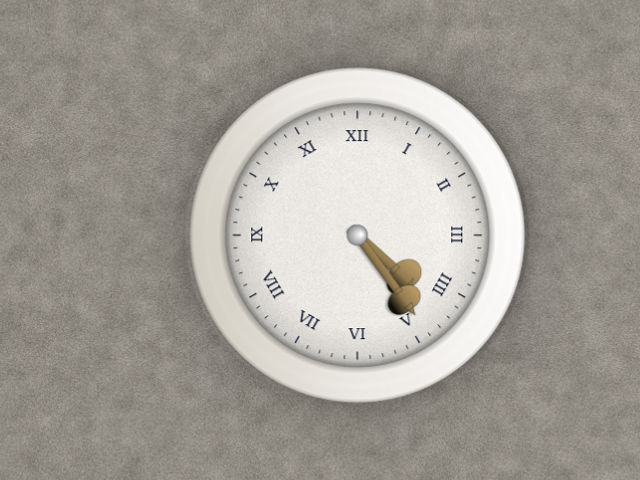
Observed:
4h24
